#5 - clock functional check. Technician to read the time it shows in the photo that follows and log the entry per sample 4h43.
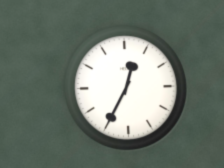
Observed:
12h35
